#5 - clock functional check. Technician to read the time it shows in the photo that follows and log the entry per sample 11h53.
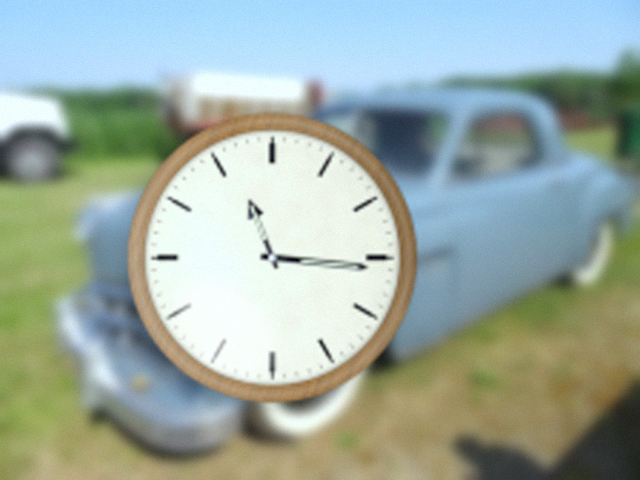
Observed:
11h16
